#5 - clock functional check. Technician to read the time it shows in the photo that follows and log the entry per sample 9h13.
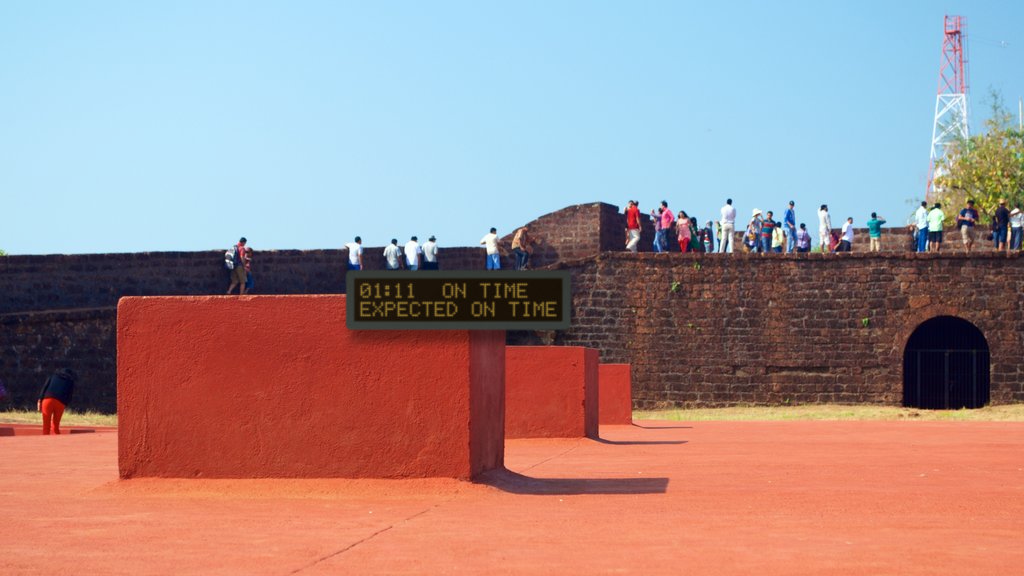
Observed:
1h11
